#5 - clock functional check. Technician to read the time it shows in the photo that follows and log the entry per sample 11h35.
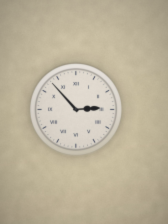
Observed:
2h53
